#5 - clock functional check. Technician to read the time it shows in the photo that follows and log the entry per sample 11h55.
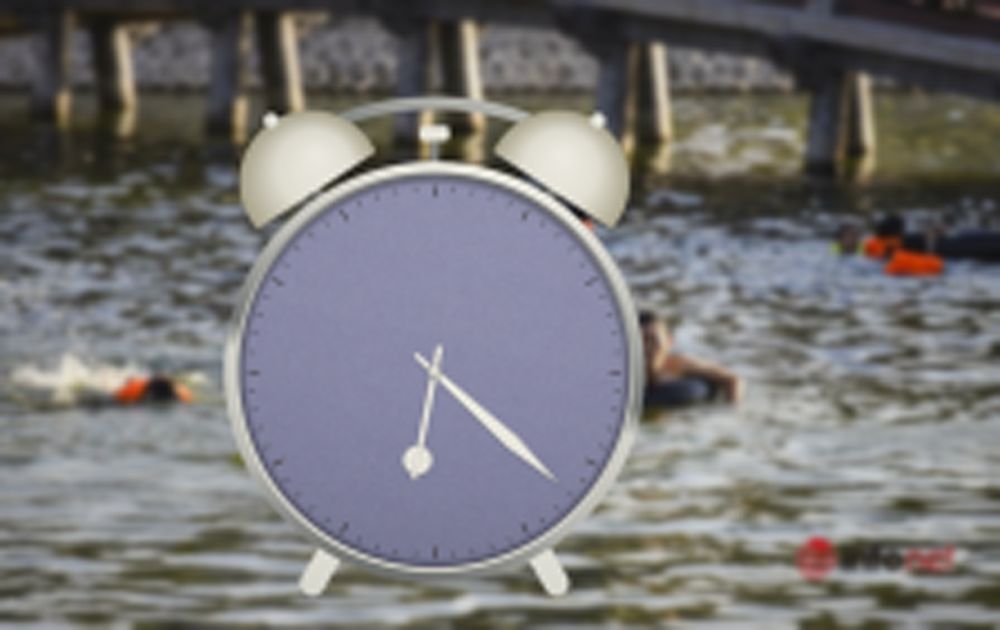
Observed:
6h22
